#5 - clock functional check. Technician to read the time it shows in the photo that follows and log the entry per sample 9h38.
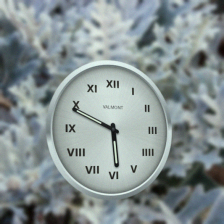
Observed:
5h49
